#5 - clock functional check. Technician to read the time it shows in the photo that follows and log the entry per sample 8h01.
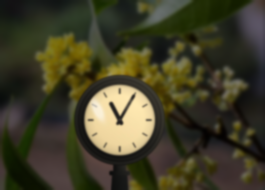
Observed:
11h05
